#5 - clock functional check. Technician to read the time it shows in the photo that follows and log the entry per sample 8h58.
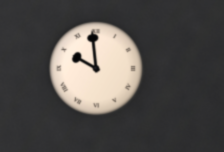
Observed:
9h59
